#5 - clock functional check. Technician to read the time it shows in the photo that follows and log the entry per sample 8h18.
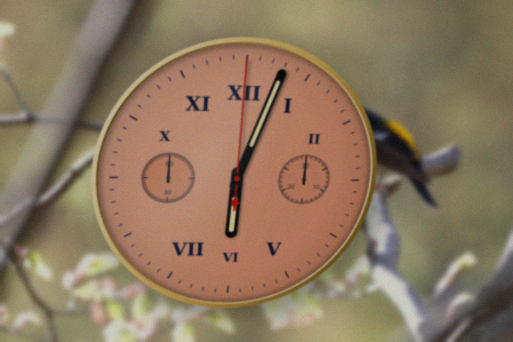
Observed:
6h03
